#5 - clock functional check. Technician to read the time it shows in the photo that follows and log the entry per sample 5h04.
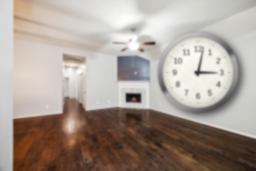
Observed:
3h02
